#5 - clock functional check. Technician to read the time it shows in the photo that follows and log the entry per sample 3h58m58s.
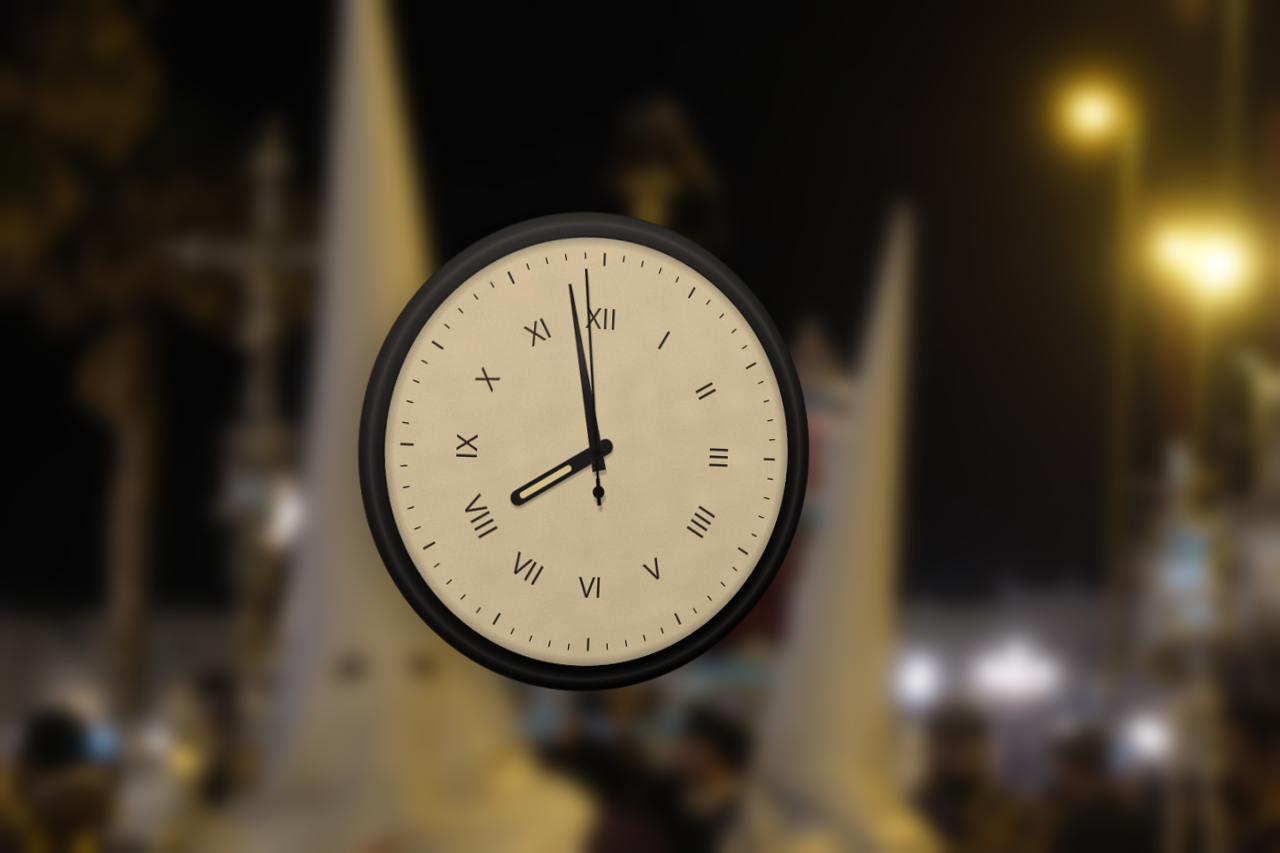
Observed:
7h57m59s
